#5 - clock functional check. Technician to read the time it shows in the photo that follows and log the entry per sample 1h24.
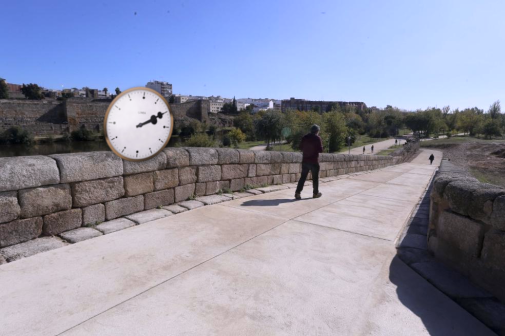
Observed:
2h10
